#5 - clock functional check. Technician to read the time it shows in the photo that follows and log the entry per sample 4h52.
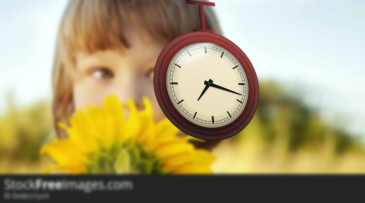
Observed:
7h18
